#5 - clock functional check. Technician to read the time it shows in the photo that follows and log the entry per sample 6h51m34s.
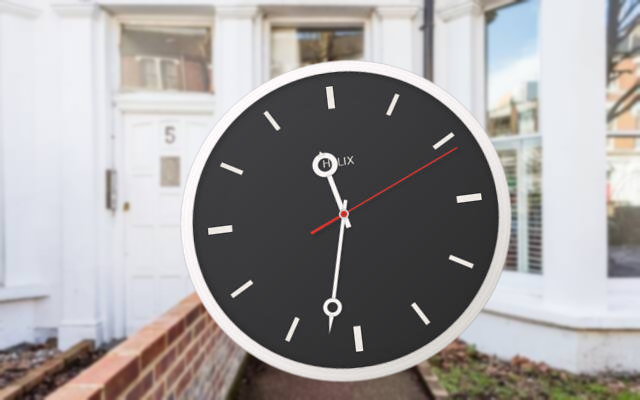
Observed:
11h32m11s
